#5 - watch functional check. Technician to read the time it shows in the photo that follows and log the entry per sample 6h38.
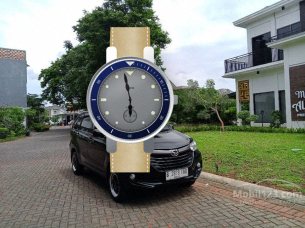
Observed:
5h58
